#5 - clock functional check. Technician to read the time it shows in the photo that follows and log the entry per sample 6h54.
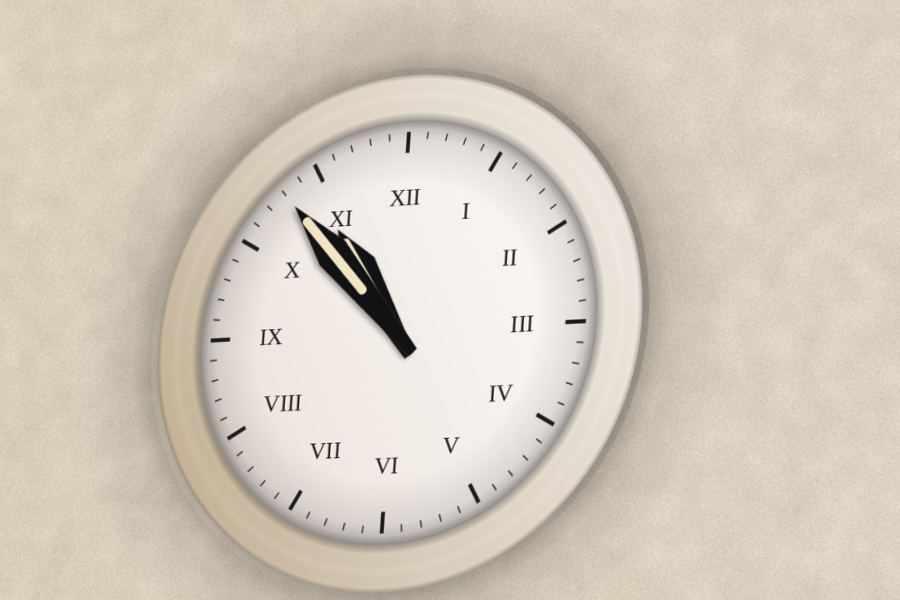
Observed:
10h53
